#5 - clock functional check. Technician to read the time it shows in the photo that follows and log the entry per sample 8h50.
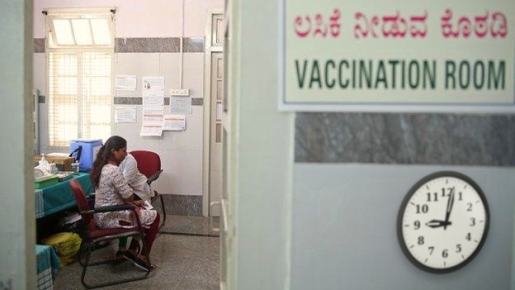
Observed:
9h02
